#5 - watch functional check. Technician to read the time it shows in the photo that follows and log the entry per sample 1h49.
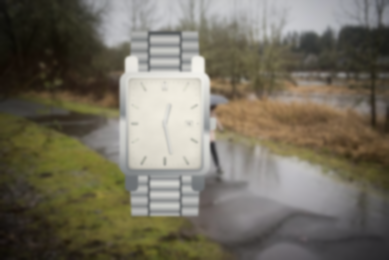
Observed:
12h28
